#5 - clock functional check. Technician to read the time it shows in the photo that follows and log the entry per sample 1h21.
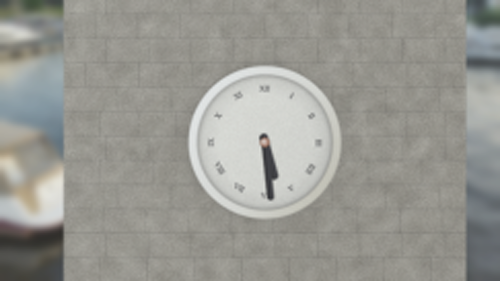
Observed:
5h29
